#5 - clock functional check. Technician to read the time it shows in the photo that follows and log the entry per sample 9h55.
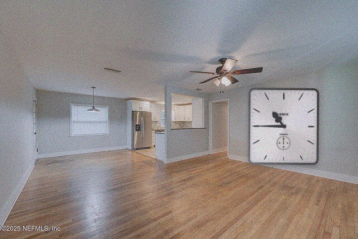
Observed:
10h45
